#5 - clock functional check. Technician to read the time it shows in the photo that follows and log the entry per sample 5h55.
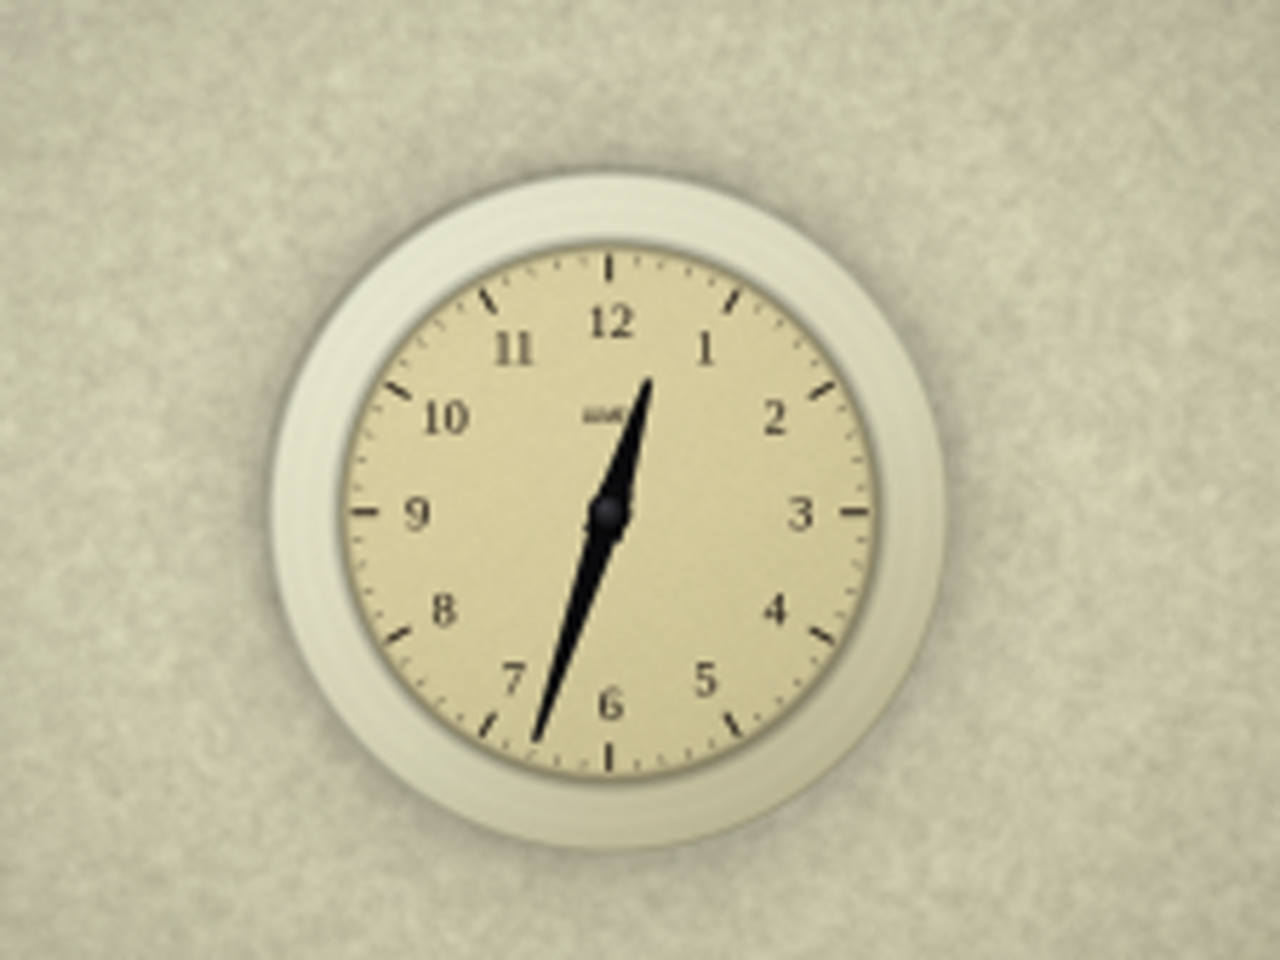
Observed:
12h33
